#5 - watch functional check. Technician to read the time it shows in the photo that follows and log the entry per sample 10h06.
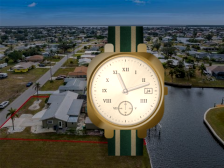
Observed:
11h12
